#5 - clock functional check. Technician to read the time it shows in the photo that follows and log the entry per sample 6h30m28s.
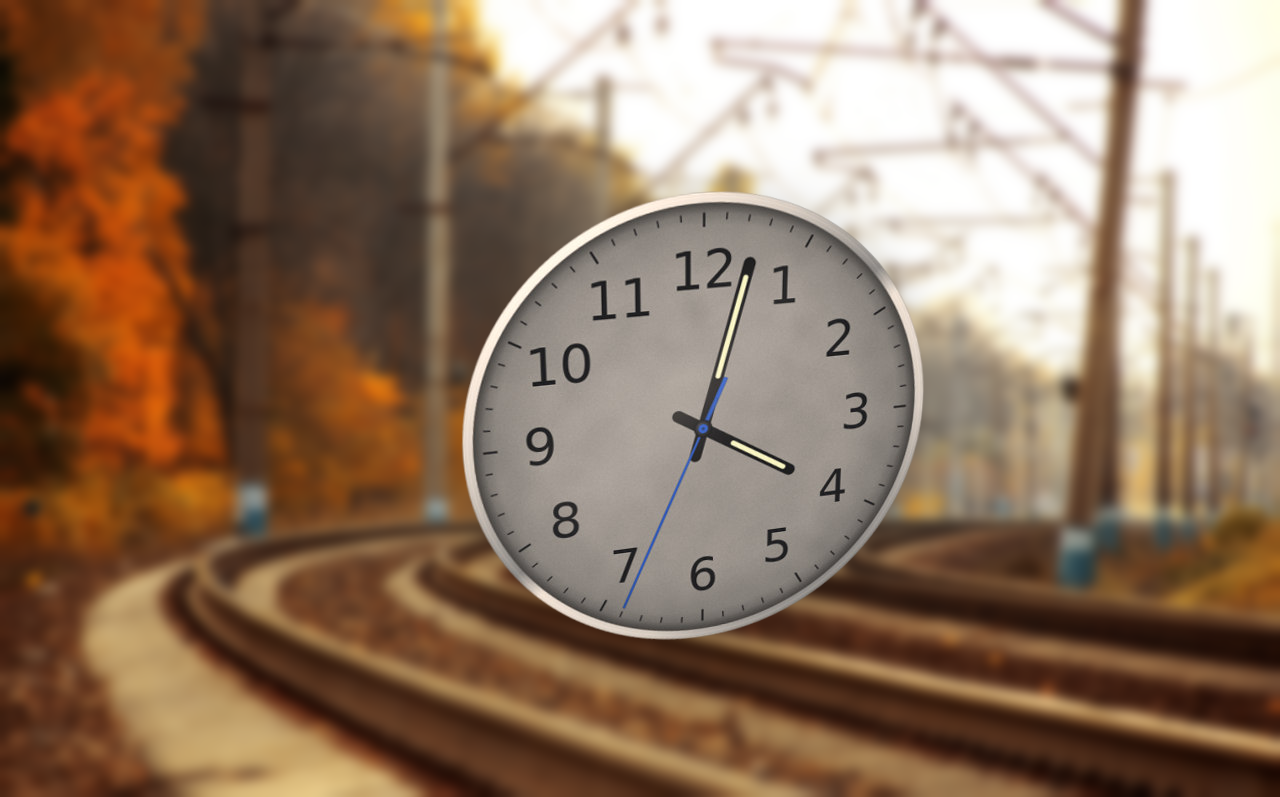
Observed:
4h02m34s
